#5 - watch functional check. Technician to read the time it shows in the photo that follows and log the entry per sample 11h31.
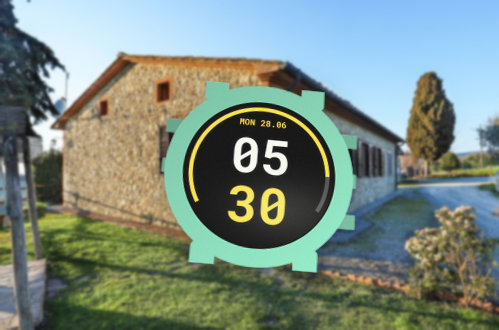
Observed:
5h30
